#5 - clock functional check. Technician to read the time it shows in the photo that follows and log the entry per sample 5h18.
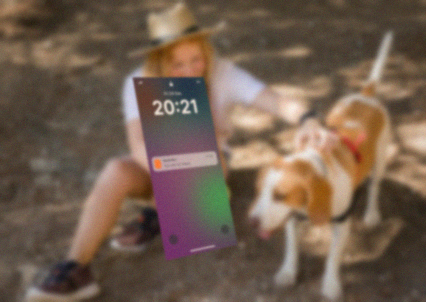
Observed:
20h21
